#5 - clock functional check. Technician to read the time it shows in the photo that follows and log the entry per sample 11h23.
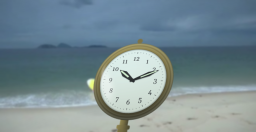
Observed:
10h11
